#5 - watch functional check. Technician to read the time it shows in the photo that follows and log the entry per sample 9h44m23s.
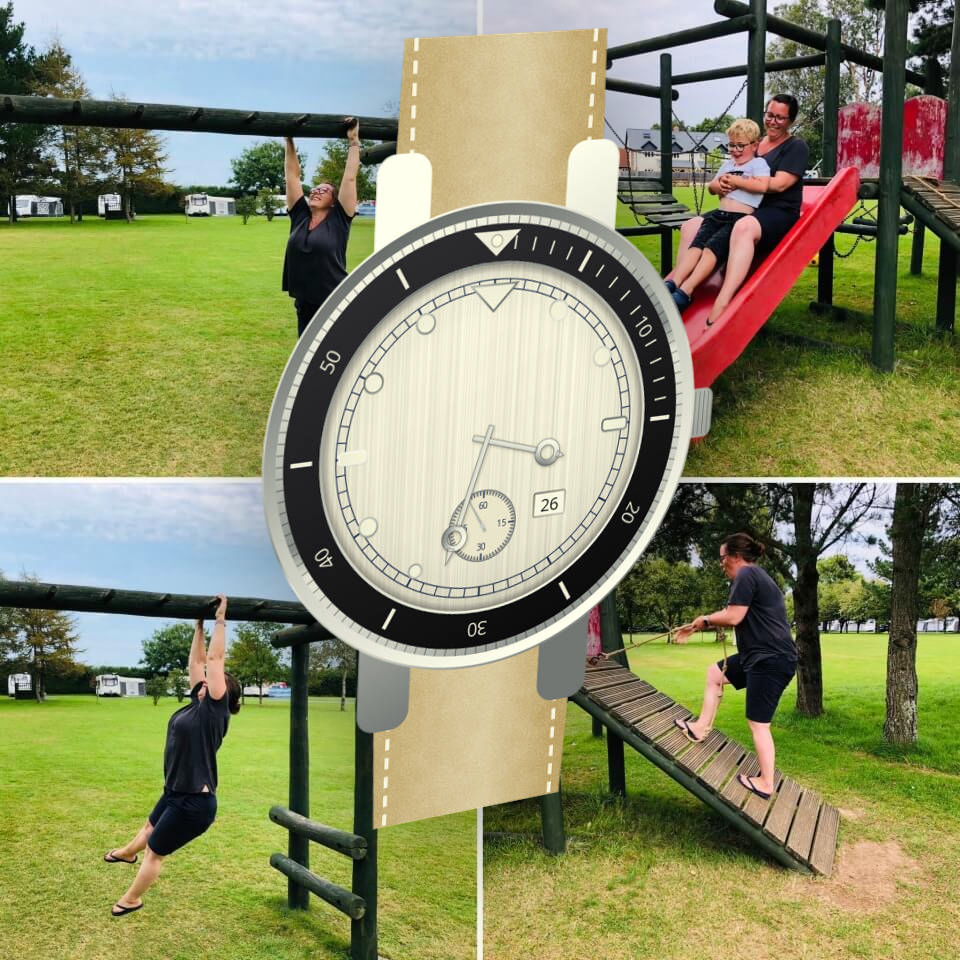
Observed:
3h32m55s
